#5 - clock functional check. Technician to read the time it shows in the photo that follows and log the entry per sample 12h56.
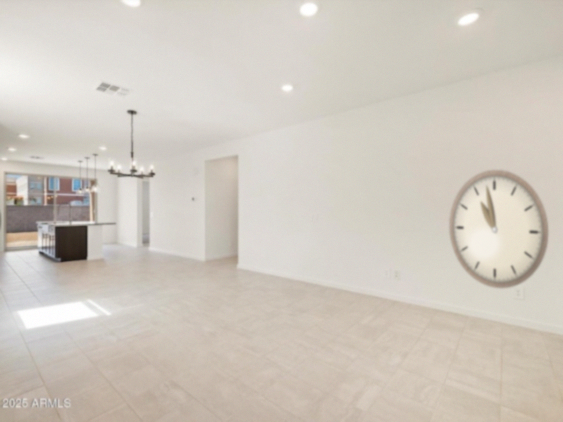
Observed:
10h58
